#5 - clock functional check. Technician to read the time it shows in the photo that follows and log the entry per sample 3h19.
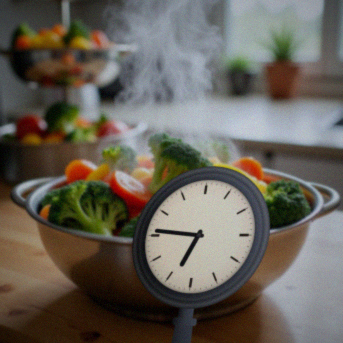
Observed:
6h46
